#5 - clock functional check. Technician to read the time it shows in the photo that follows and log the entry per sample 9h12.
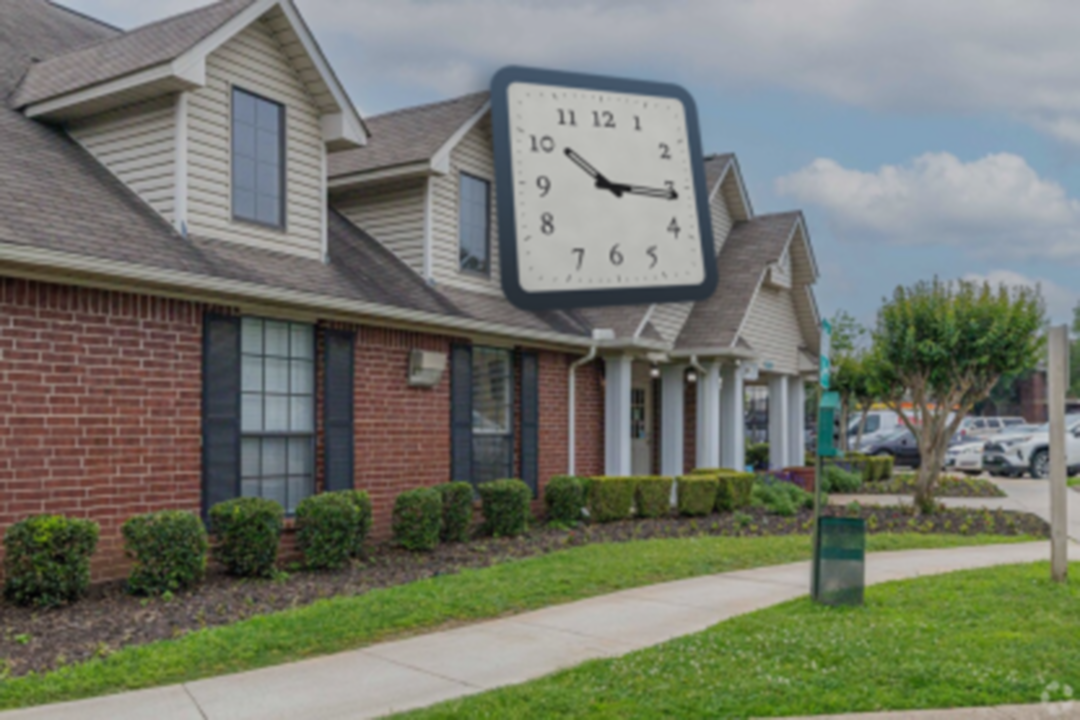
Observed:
10h16
